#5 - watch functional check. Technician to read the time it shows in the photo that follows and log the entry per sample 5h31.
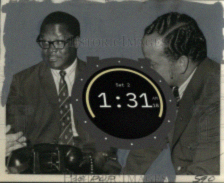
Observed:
1h31
